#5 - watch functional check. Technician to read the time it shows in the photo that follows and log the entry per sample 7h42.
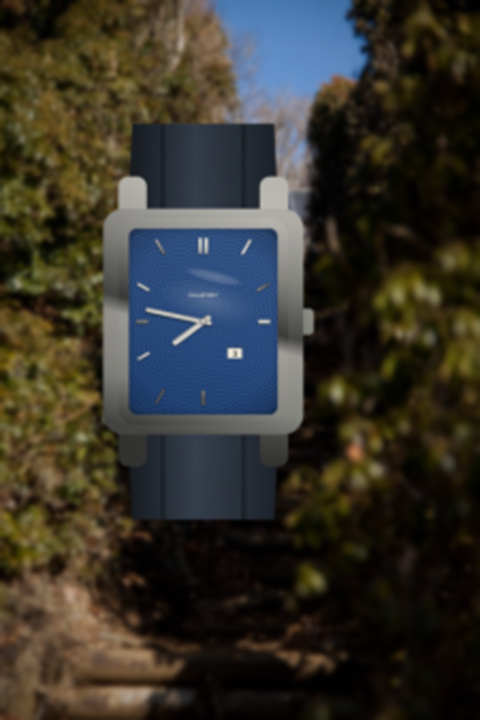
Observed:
7h47
